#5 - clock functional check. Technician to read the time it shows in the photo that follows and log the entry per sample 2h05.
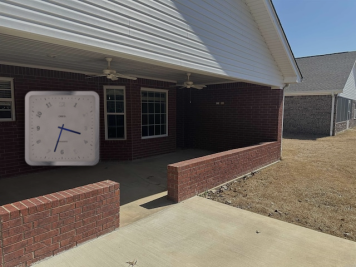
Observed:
3h33
